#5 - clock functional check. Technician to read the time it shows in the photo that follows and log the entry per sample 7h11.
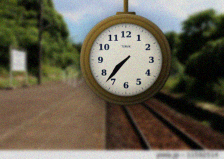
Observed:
7h37
